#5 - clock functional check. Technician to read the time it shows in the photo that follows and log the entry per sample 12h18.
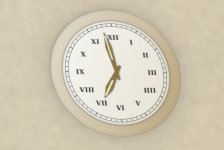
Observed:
6h58
